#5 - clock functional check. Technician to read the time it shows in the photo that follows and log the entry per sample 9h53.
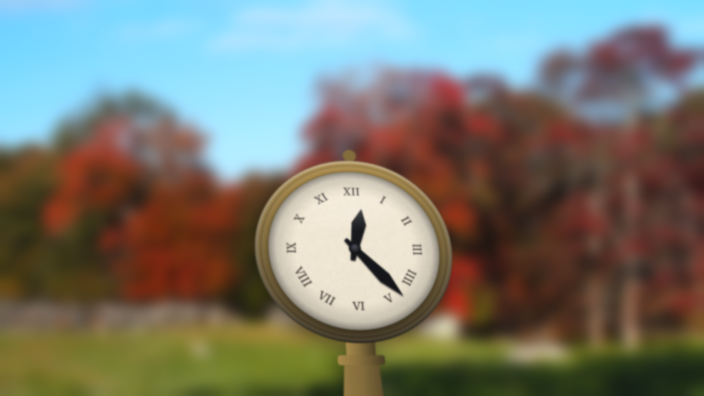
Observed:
12h23
